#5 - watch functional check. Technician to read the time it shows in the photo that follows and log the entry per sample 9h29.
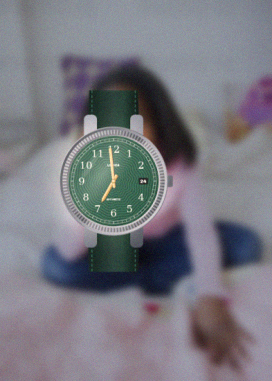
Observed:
6h59
